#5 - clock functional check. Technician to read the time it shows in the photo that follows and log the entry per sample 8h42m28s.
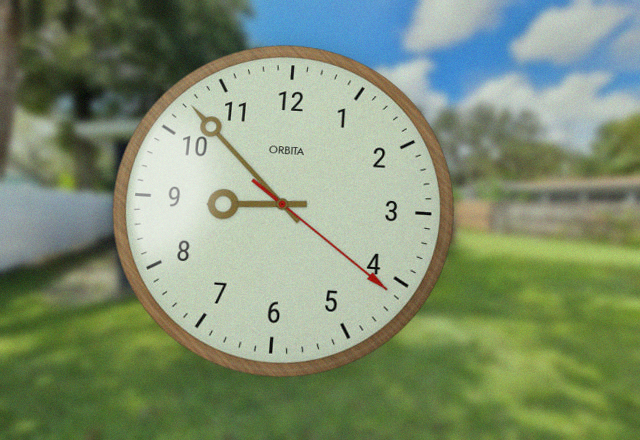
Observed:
8h52m21s
